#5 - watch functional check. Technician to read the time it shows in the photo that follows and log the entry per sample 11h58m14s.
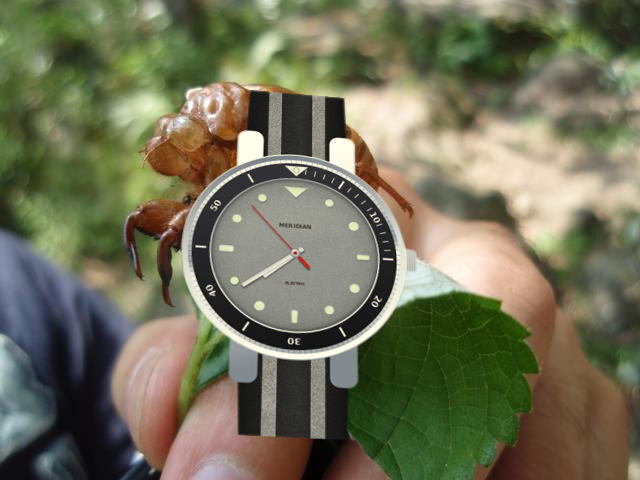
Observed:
7h38m53s
